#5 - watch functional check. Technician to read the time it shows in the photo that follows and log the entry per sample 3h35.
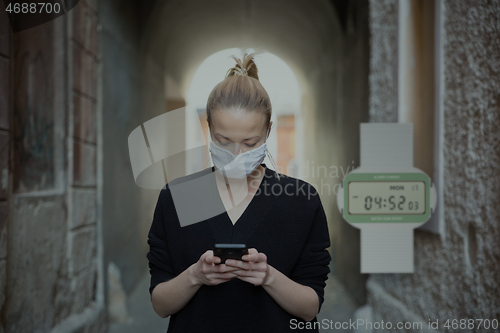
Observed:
4h52
